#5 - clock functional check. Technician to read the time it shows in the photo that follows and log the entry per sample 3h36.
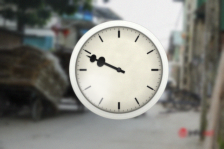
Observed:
9h49
